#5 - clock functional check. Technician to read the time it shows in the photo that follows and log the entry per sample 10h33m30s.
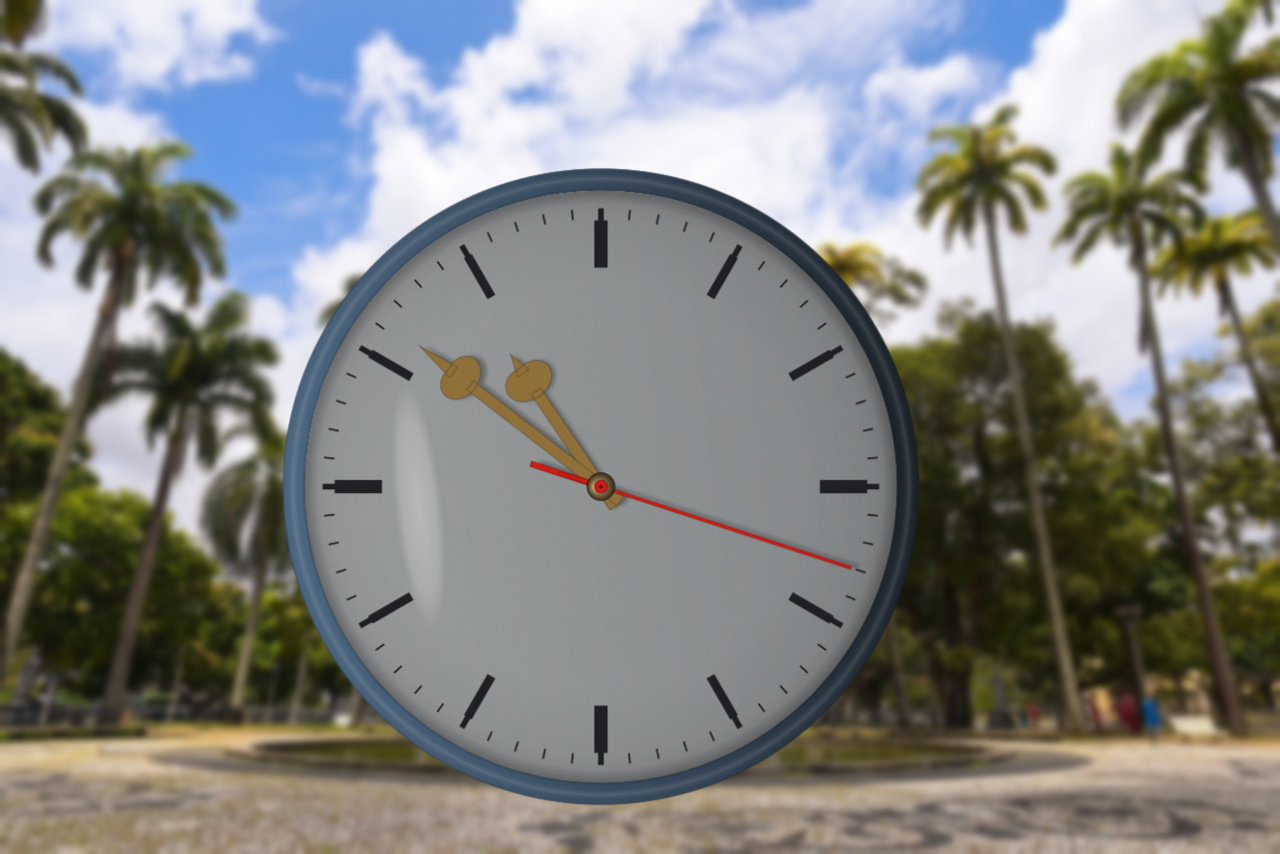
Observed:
10h51m18s
